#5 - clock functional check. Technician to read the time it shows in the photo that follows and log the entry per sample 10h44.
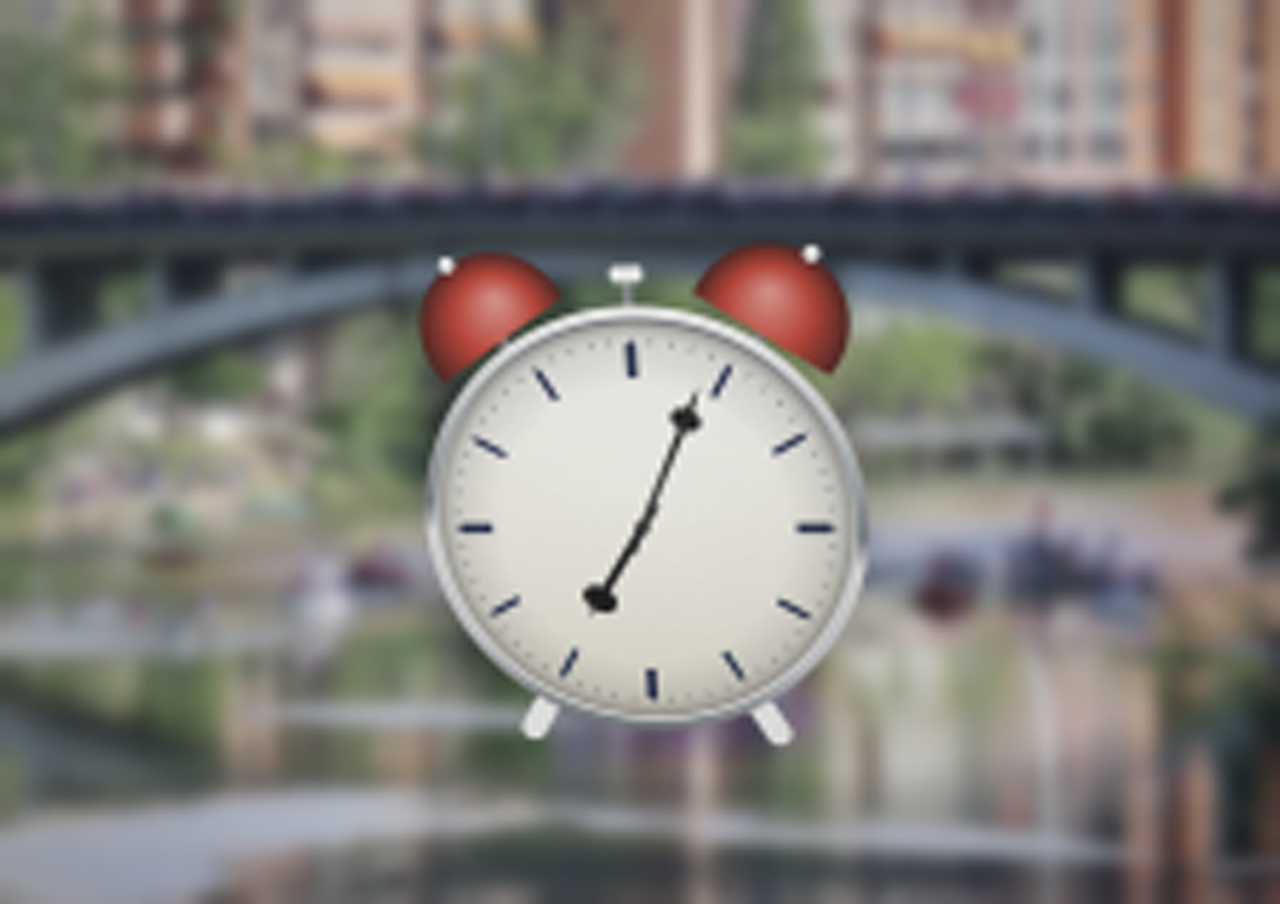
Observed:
7h04
